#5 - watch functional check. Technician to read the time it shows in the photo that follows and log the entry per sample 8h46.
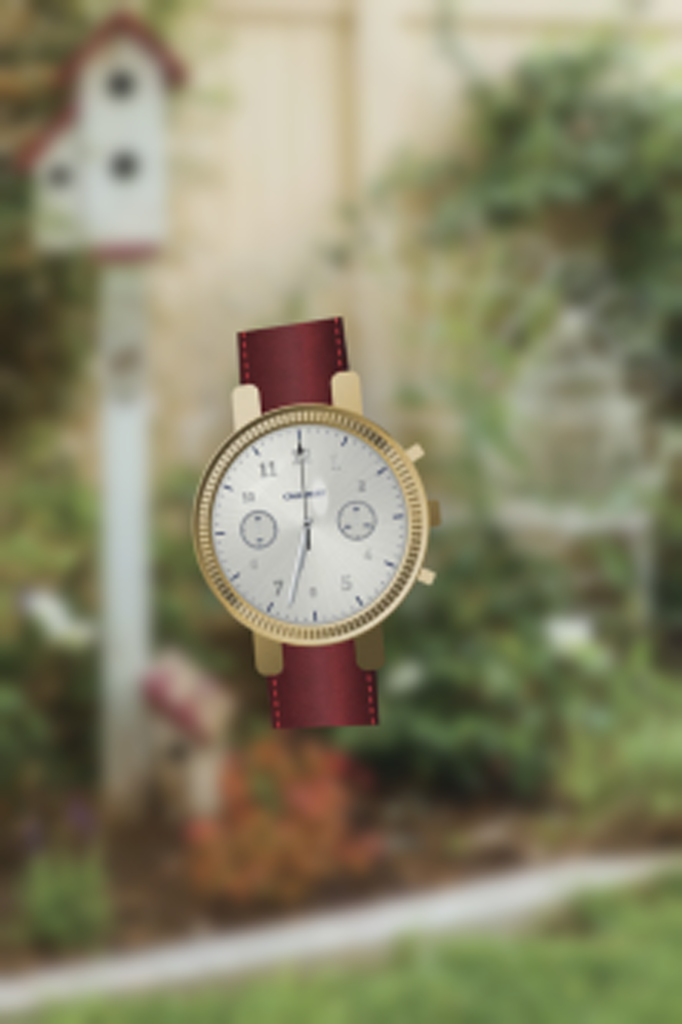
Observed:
6h33
